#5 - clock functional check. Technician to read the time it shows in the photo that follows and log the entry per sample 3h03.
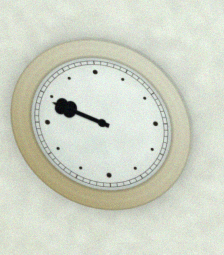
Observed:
9h49
